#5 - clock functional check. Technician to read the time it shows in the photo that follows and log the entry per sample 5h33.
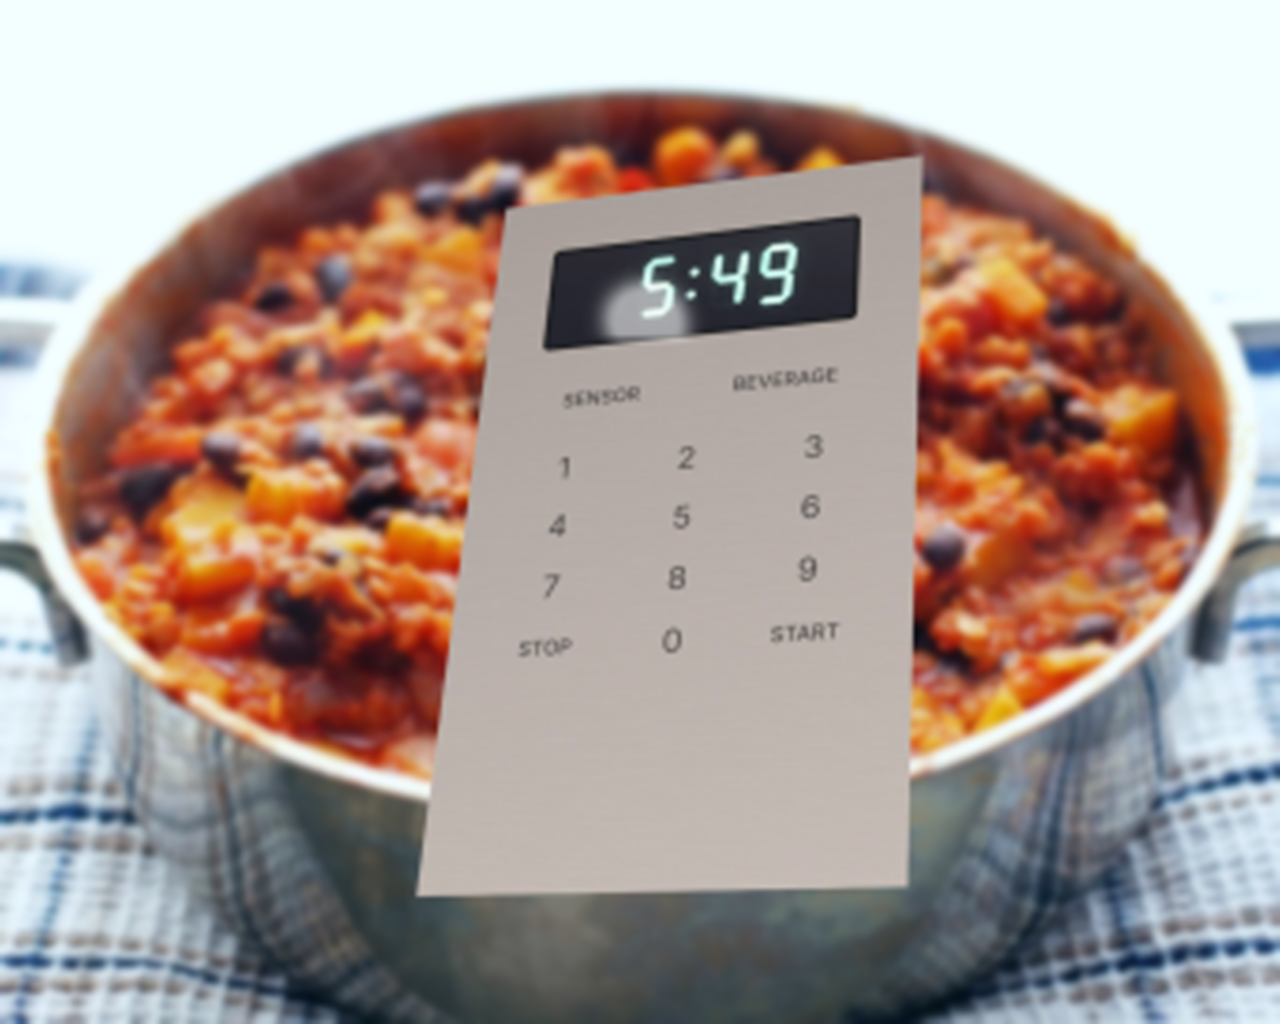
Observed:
5h49
